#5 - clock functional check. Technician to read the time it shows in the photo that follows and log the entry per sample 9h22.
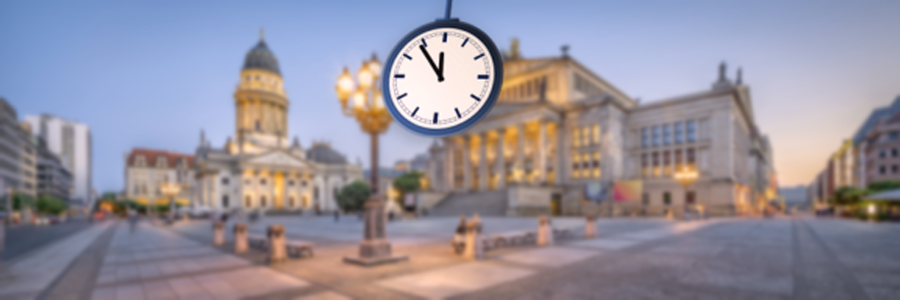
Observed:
11h54
